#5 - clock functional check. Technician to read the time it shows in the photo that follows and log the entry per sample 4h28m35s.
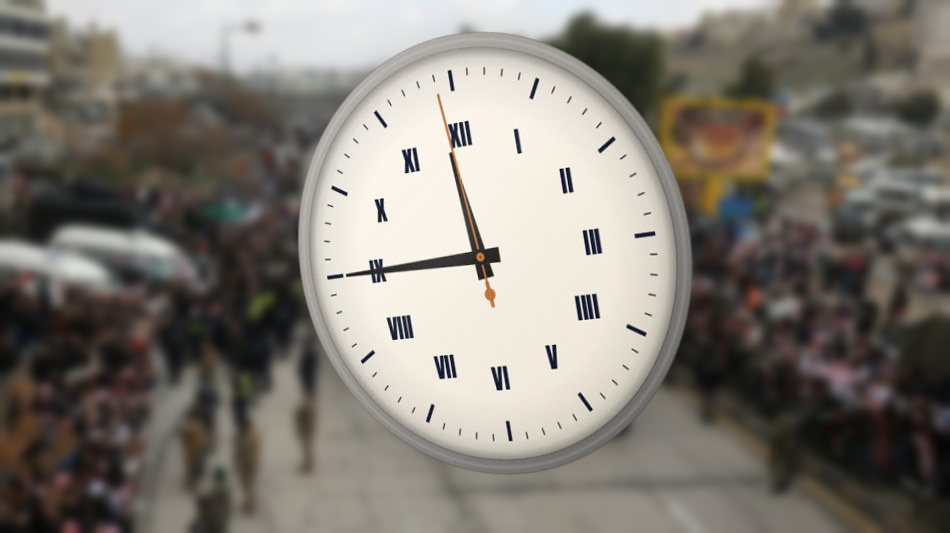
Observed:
11h44m59s
